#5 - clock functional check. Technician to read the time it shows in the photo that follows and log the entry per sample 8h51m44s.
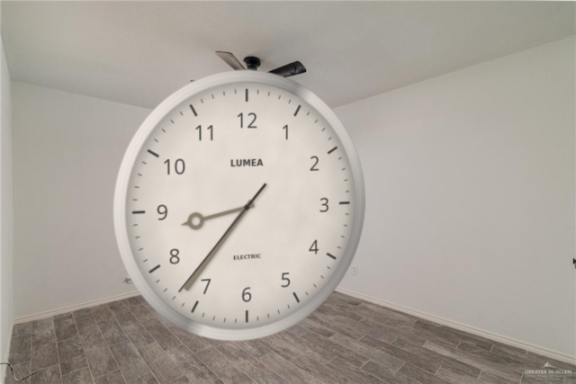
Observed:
8h36m37s
